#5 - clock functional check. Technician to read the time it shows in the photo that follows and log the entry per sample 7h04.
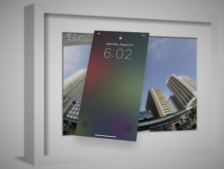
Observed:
6h02
